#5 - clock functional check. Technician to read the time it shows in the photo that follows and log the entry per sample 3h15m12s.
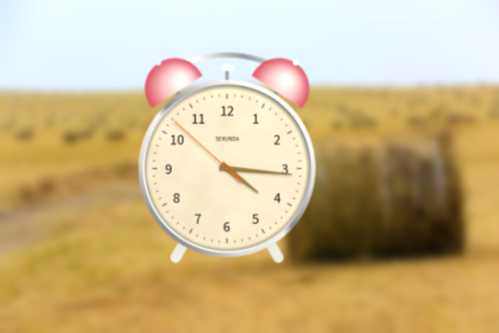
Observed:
4h15m52s
